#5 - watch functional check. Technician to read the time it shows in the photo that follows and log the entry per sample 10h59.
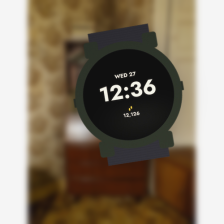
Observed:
12h36
